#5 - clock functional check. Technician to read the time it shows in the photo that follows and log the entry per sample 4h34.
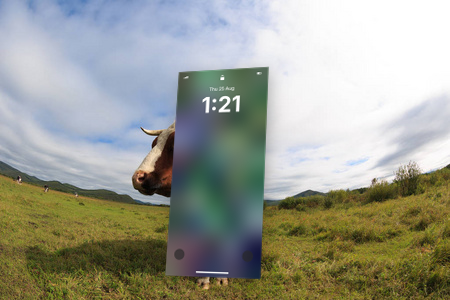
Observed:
1h21
